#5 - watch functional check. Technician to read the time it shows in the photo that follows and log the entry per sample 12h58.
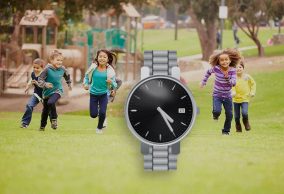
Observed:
4h25
